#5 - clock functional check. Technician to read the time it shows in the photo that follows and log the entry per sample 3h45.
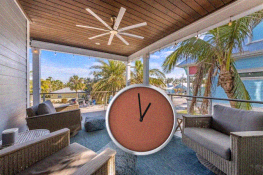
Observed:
12h59
